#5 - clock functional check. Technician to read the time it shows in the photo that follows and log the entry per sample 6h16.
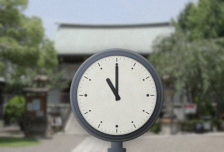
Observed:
11h00
